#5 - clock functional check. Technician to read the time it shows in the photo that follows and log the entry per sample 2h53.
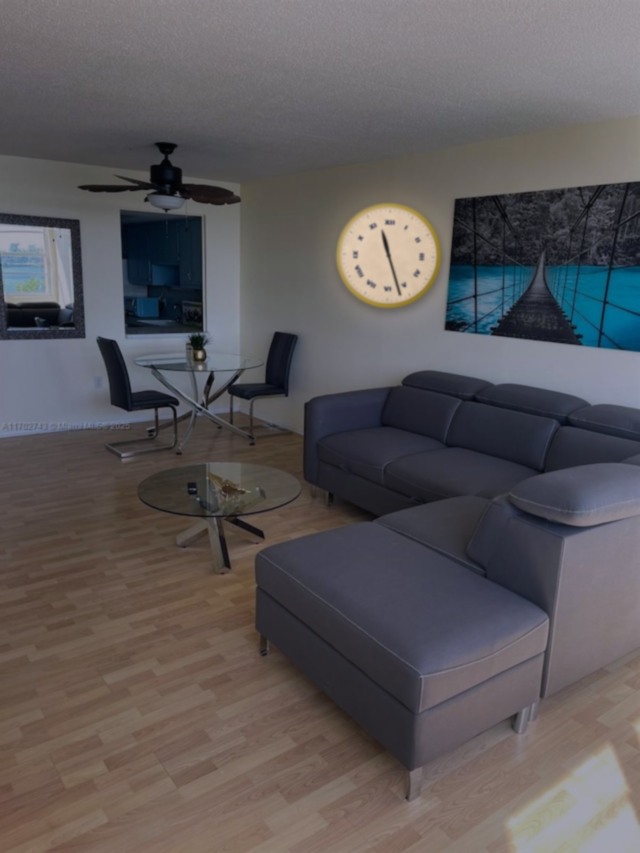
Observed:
11h27
